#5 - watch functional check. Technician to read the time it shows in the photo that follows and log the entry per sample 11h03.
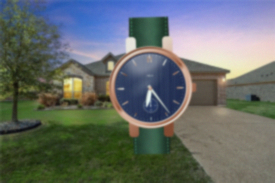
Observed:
6h24
